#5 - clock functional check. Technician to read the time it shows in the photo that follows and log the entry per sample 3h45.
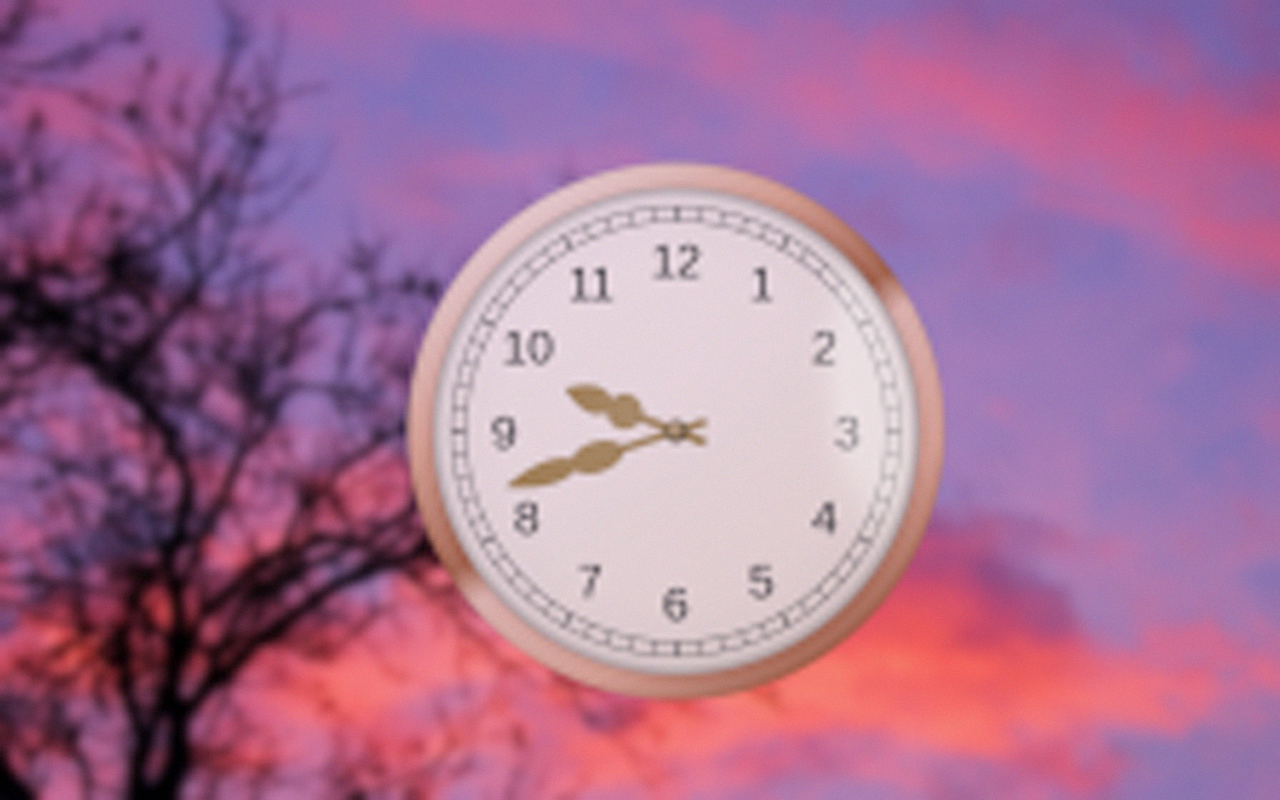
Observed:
9h42
